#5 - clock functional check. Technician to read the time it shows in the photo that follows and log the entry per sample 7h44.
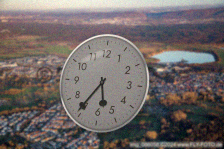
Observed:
5h36
